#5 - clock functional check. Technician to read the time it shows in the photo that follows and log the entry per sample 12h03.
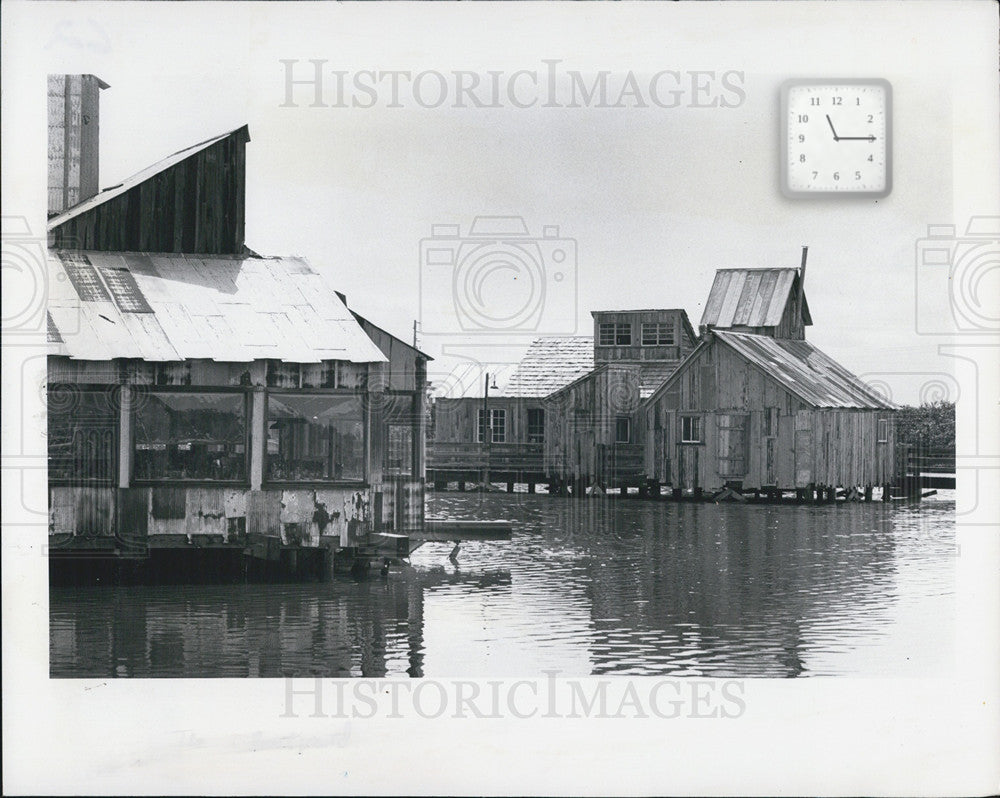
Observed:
11h15
